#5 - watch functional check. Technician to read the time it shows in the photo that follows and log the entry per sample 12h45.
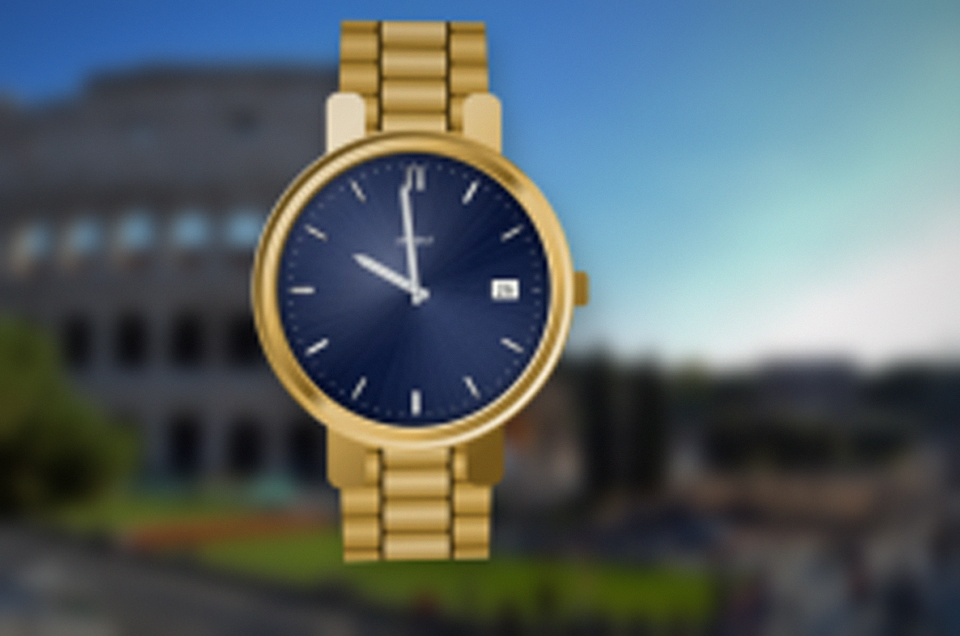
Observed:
9h59
